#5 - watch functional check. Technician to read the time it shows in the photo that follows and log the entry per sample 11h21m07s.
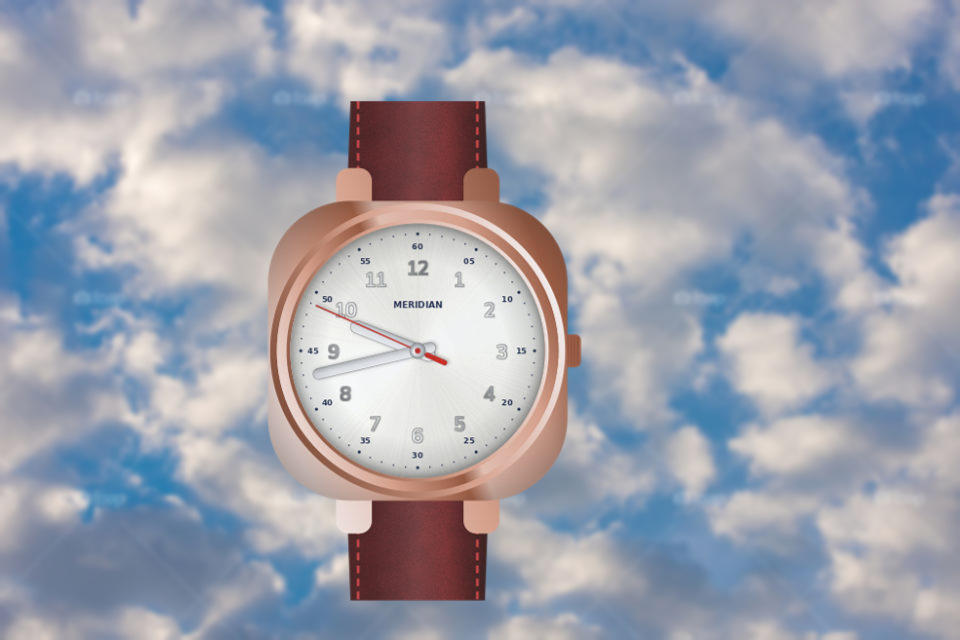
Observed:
9h42m49s
